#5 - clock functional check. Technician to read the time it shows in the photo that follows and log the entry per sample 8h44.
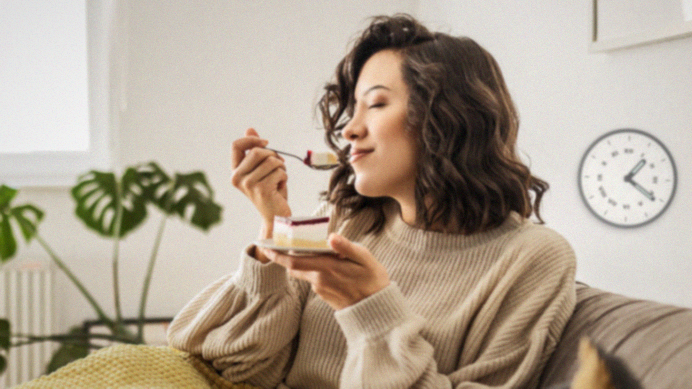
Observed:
1h21
